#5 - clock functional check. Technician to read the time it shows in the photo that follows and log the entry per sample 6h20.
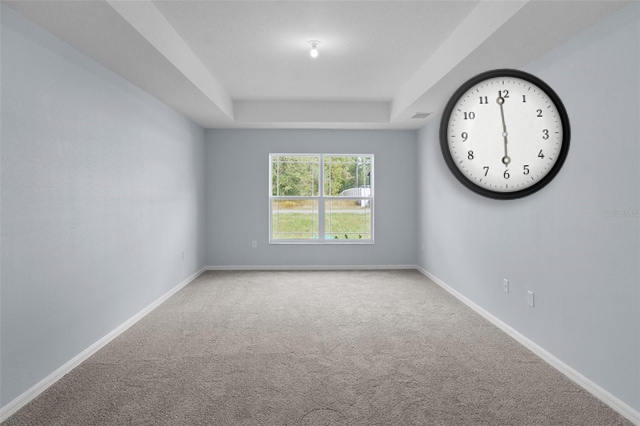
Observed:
5h59
